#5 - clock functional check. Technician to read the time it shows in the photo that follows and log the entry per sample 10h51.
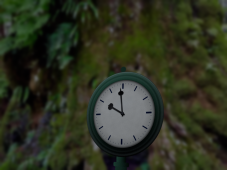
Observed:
9h59
